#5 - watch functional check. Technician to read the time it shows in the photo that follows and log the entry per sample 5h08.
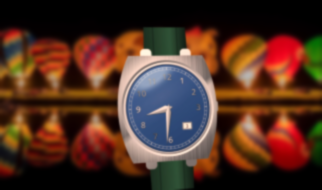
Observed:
8h31
